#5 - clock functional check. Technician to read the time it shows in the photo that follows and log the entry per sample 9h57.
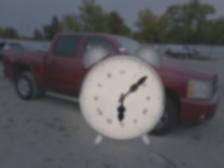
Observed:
6h08
